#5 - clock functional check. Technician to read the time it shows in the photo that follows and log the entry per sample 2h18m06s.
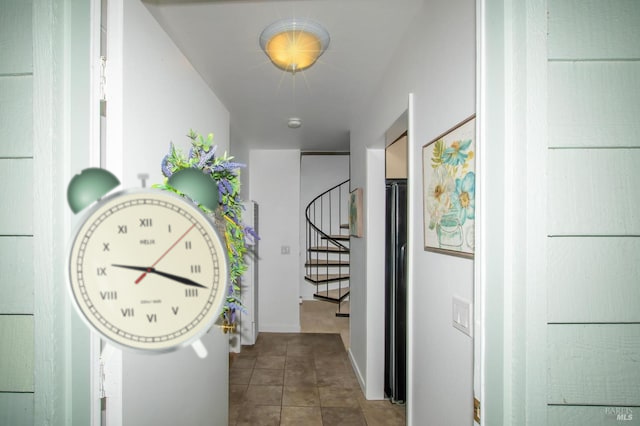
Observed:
9h18m08s
